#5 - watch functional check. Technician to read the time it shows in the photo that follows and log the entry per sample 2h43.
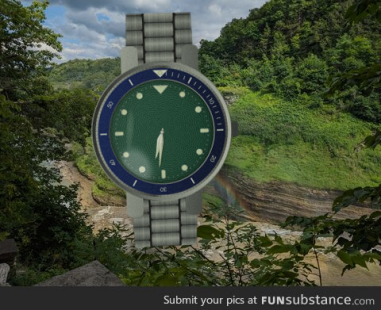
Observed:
6h31
